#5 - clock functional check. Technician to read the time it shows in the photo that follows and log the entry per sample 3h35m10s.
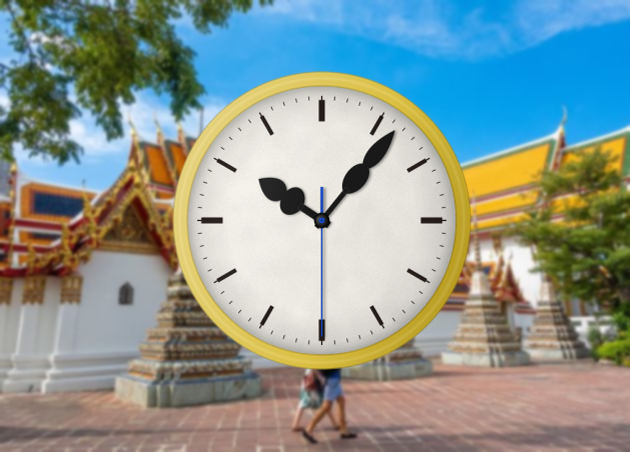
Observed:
10h06m30s
